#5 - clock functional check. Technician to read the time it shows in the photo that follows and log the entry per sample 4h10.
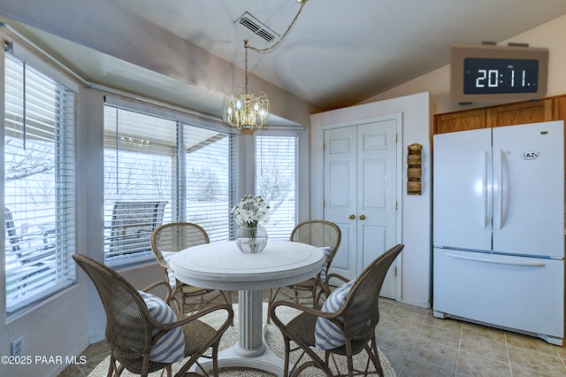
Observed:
20h11
